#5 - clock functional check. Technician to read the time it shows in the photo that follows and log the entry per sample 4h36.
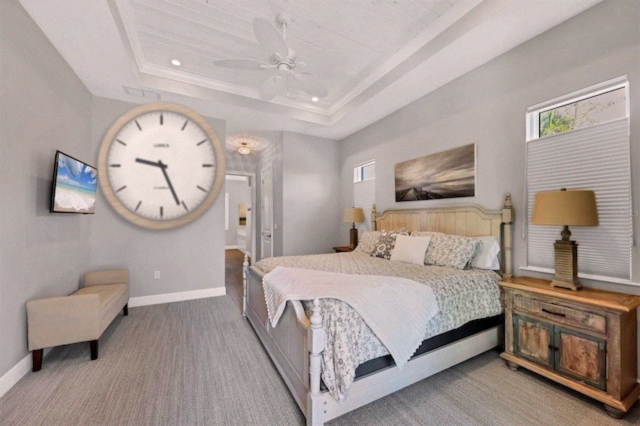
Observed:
9h26
